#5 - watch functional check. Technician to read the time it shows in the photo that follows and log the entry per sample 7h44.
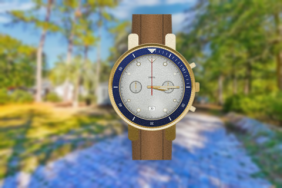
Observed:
3h15
